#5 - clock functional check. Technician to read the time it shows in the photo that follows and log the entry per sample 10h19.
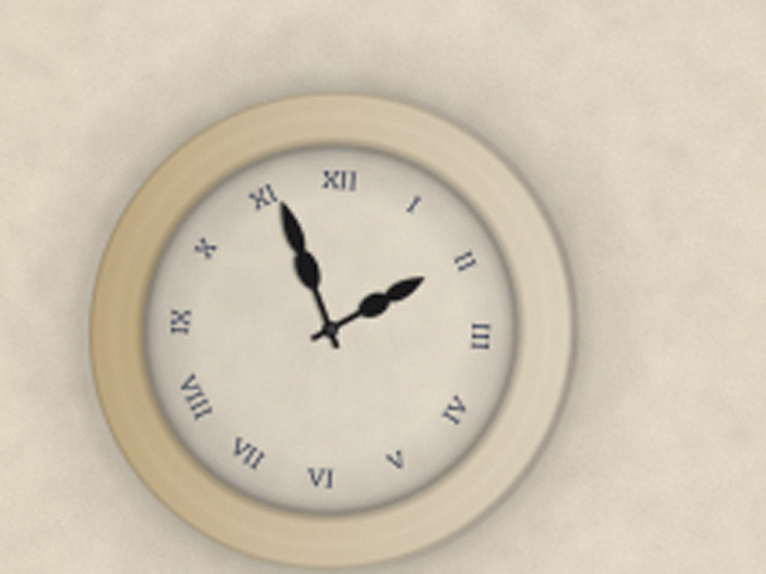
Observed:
1h56
